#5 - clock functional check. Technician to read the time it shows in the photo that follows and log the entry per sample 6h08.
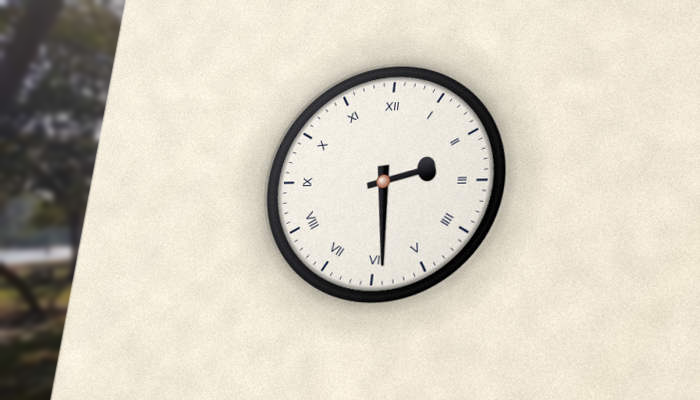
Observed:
2h29
